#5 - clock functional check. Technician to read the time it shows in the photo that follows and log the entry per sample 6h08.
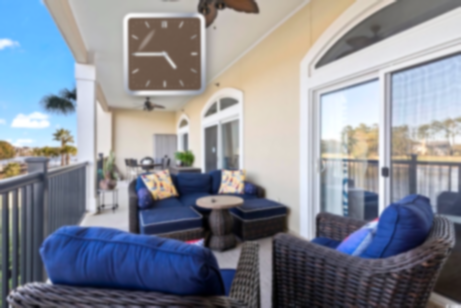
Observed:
4h45
